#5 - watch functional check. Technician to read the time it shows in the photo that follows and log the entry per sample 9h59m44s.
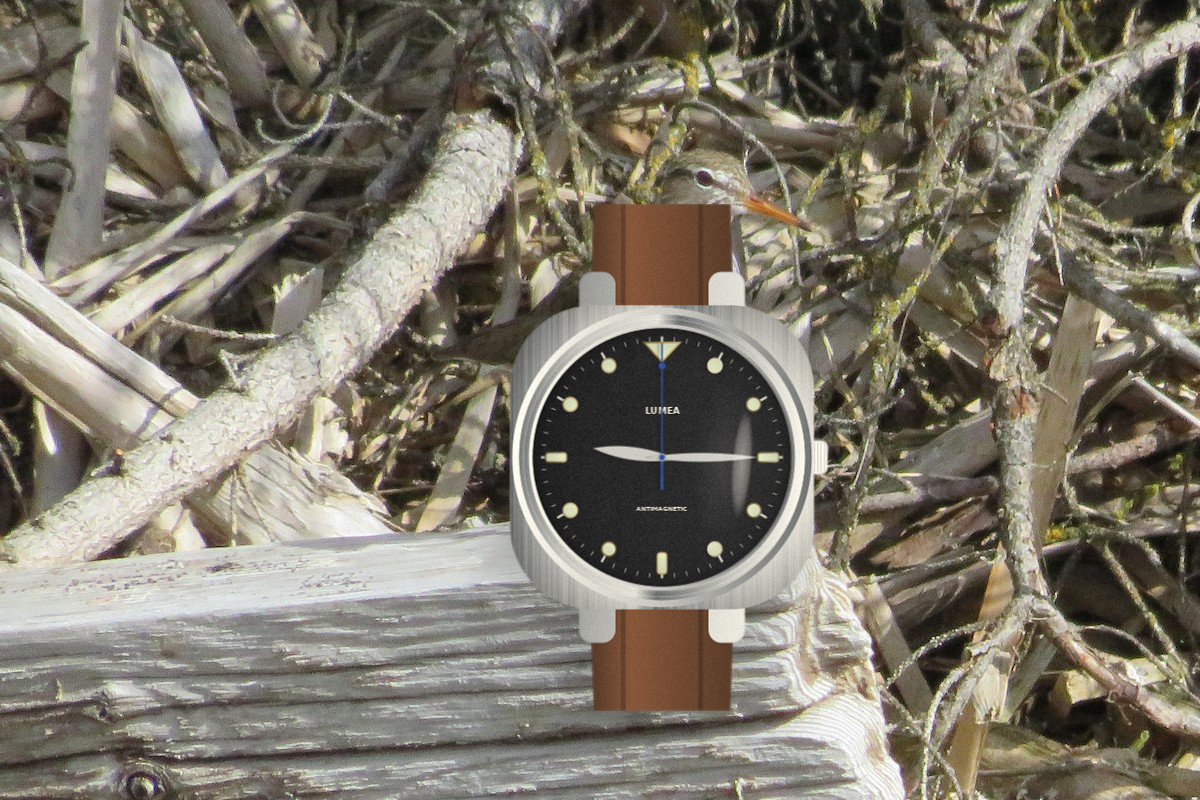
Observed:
9h15m00s
